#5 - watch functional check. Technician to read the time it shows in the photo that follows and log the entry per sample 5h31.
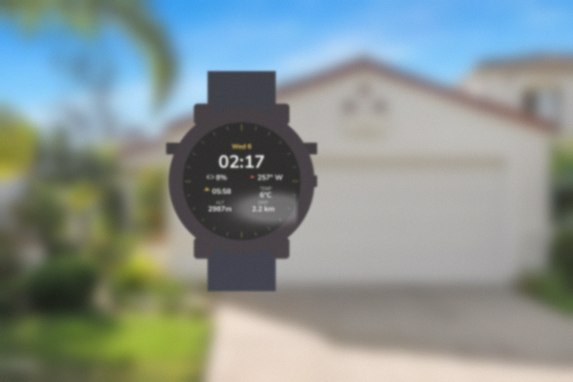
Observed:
2h17
